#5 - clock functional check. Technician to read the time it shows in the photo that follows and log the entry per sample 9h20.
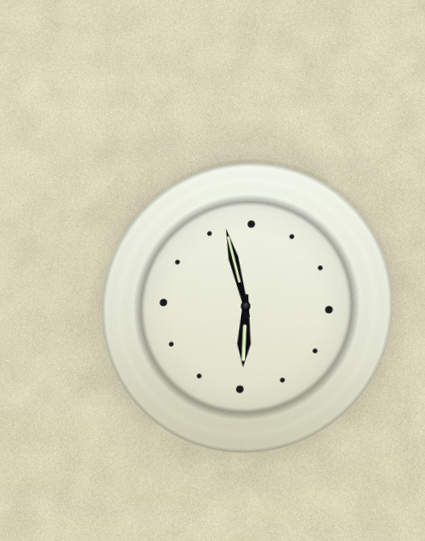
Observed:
5h57
